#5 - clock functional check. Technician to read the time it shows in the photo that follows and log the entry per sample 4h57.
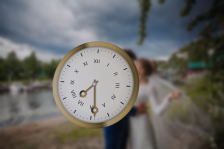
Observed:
7h29
